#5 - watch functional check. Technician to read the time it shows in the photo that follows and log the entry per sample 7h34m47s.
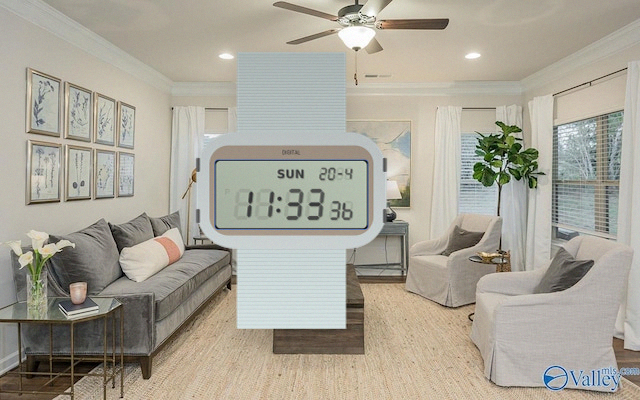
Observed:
11h33m36s
